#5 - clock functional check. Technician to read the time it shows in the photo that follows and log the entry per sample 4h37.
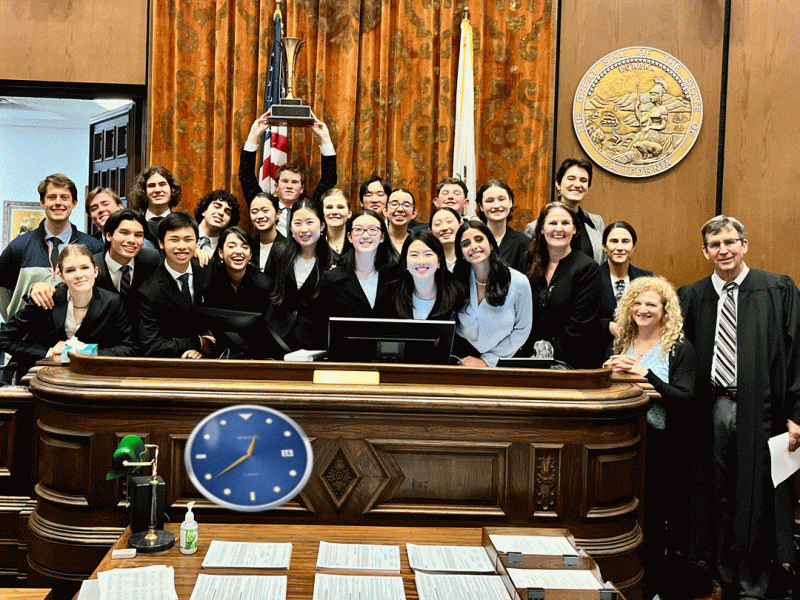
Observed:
12h39
